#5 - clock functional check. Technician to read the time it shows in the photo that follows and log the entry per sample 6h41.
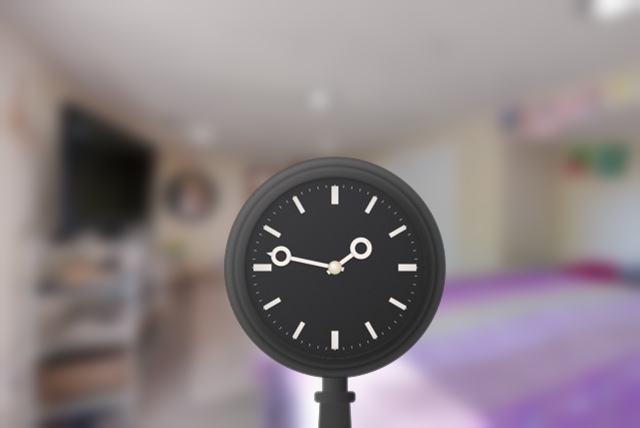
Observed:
1h47
